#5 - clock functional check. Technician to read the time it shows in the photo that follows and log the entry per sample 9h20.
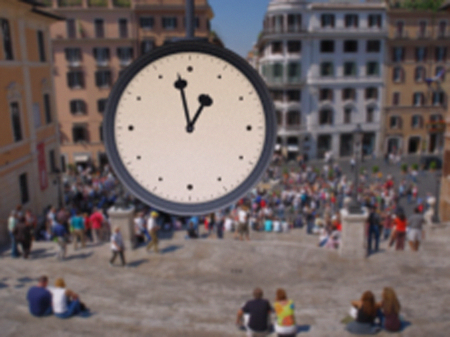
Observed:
12h58
